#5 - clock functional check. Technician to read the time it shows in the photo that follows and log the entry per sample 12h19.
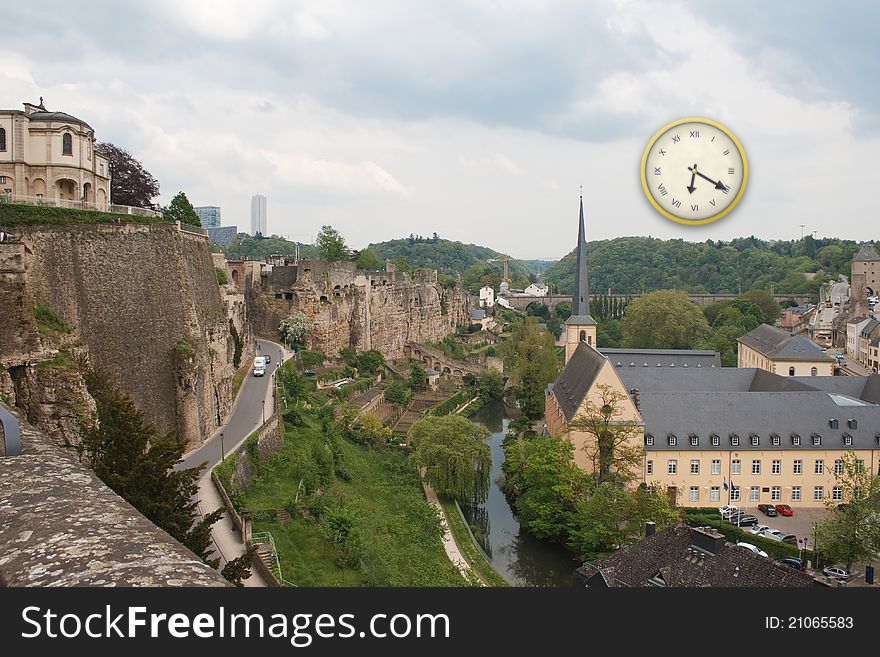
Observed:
6h20
